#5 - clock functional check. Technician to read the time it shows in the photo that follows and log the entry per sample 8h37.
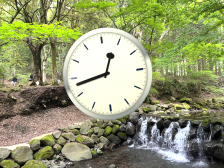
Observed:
12h43
